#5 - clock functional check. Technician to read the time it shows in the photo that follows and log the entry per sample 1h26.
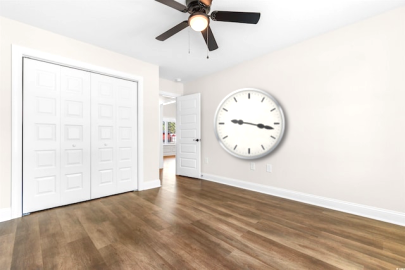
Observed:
9h17
